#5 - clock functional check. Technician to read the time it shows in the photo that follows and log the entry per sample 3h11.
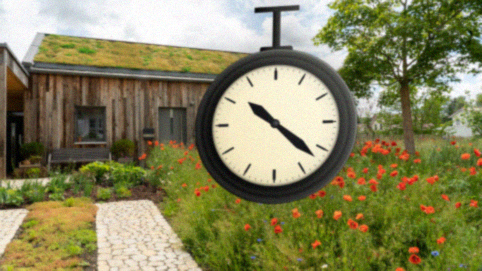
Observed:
10h22
